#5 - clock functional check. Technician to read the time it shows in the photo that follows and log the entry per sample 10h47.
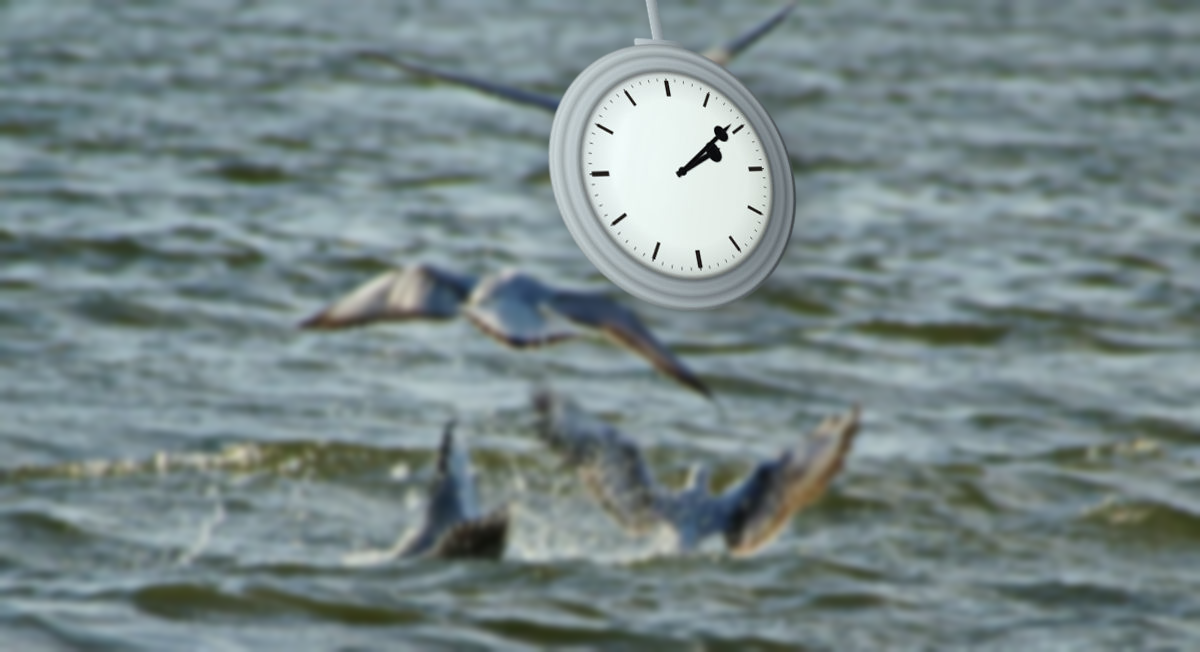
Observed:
2h09
